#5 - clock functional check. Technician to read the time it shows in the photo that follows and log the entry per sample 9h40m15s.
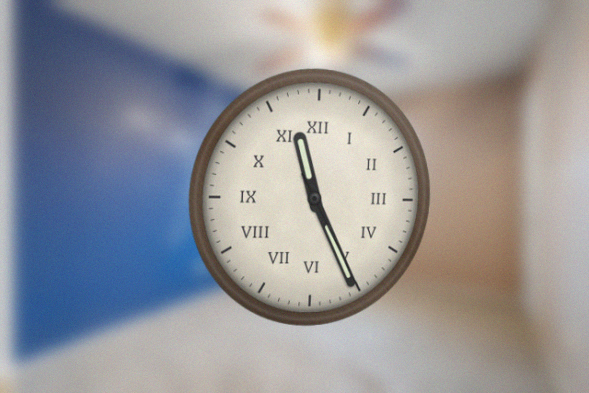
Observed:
11h25m25s
